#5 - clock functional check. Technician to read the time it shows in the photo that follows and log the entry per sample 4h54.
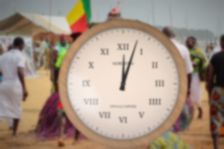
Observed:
12h03
